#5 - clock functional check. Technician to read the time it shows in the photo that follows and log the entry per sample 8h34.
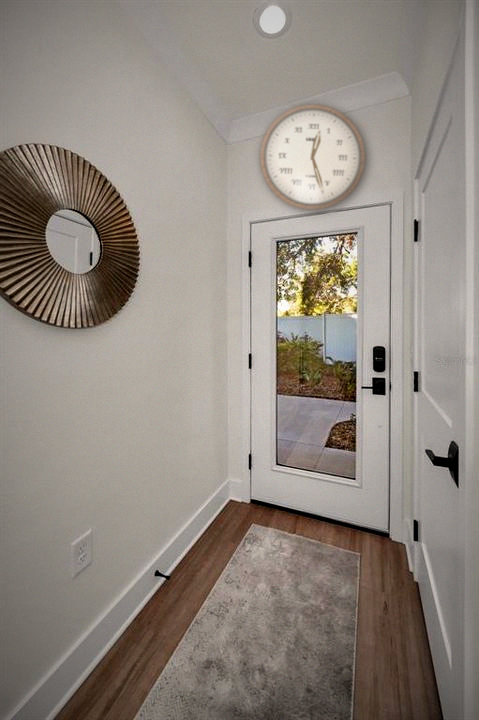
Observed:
12h27
